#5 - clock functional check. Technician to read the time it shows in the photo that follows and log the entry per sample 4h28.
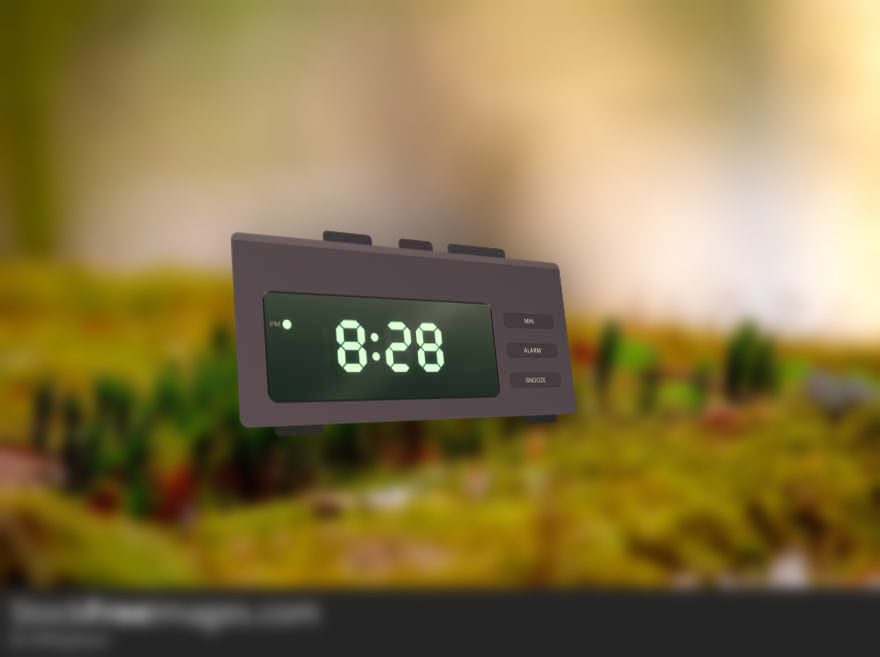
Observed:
8h28
